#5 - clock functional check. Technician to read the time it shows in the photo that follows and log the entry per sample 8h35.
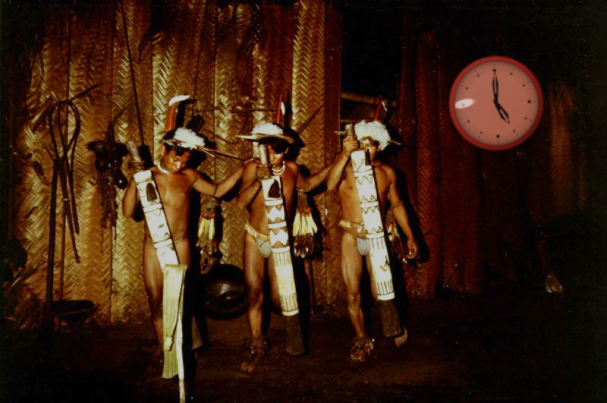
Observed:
5h00
